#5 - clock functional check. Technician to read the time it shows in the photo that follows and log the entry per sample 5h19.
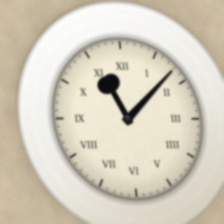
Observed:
11h08
